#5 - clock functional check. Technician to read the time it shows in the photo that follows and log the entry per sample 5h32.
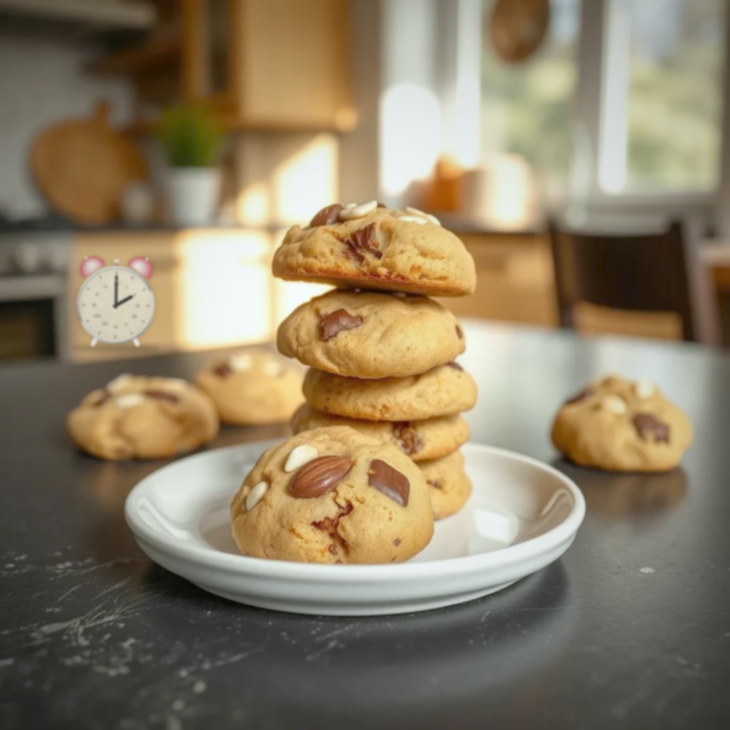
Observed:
2h00
